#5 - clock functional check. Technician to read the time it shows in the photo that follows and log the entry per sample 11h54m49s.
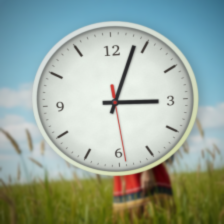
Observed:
3h03m29s
